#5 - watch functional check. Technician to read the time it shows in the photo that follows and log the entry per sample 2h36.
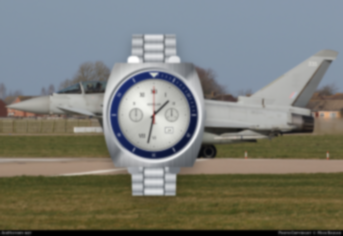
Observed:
1h32
